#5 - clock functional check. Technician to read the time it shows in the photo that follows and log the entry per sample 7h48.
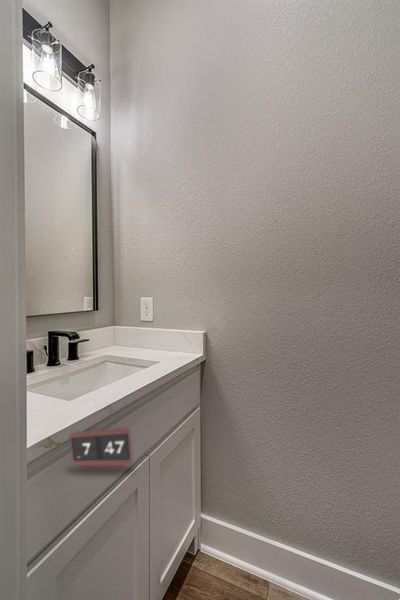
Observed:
7h47
